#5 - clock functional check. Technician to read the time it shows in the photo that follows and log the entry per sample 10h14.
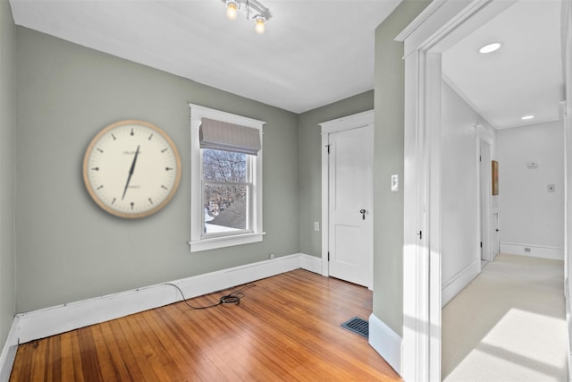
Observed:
12h33
